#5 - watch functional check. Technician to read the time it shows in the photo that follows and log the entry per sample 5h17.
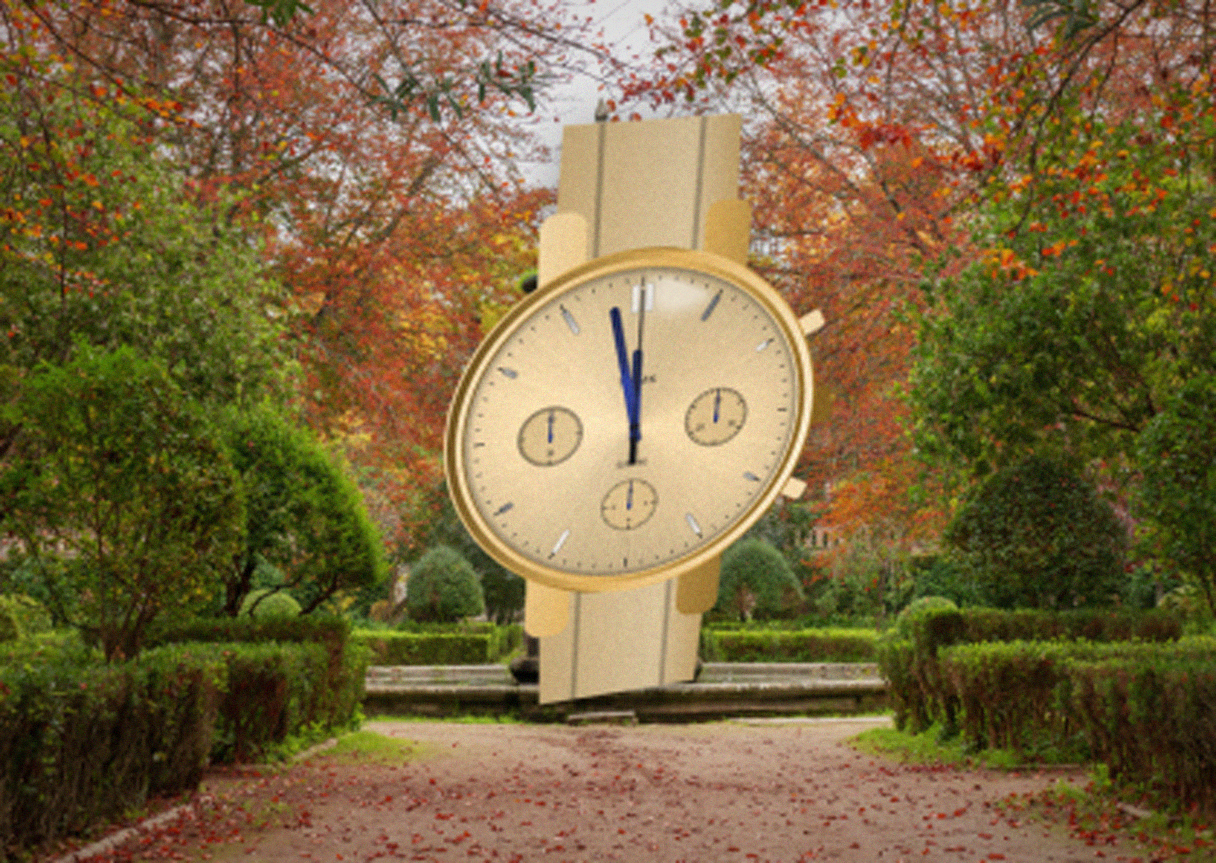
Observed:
11h58
